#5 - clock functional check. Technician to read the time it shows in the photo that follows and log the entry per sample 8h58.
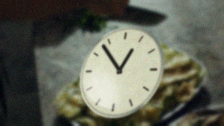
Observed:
12h53
